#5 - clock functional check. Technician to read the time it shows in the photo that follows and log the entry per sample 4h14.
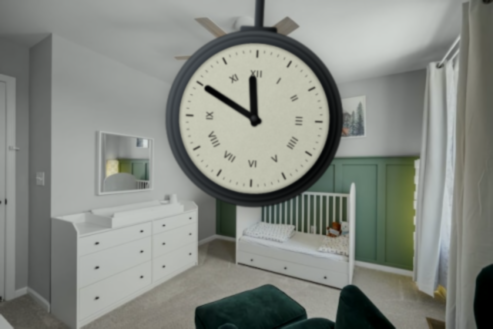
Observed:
11h50
